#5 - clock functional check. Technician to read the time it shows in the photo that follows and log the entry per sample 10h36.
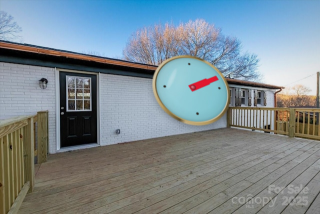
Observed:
2h11
